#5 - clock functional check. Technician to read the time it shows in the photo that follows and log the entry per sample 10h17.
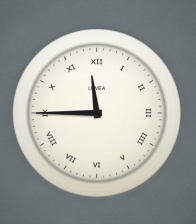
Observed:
11h45
